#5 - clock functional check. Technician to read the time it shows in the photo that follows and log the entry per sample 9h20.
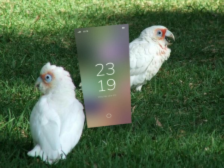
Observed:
23h19
